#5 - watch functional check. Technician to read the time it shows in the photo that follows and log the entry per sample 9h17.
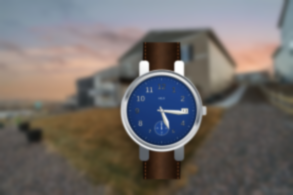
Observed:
5h16
